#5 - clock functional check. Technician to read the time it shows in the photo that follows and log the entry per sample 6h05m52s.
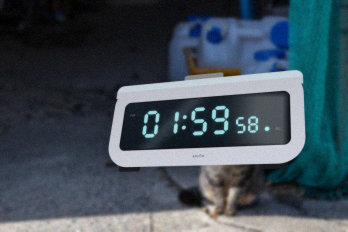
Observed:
1h59m58s
